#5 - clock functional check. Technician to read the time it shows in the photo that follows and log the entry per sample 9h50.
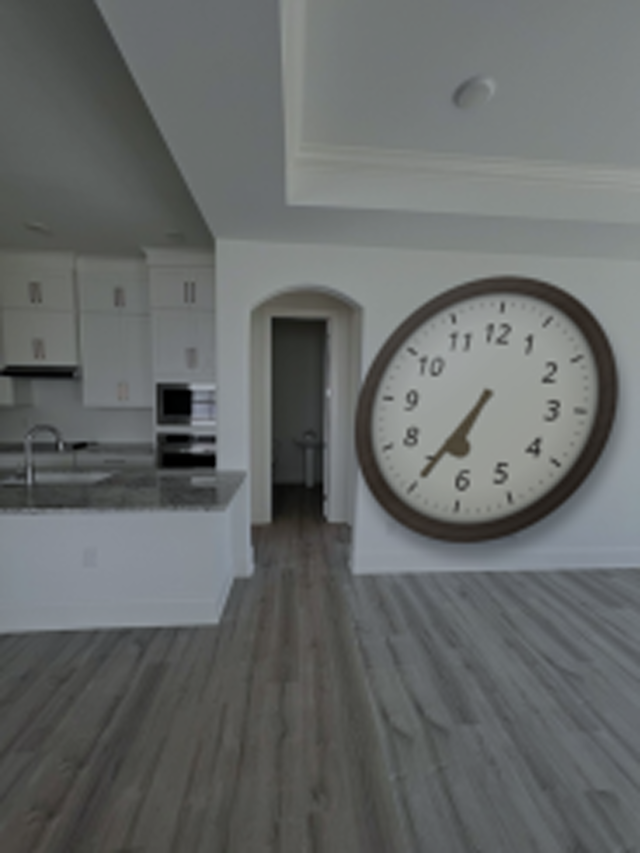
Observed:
6h35
